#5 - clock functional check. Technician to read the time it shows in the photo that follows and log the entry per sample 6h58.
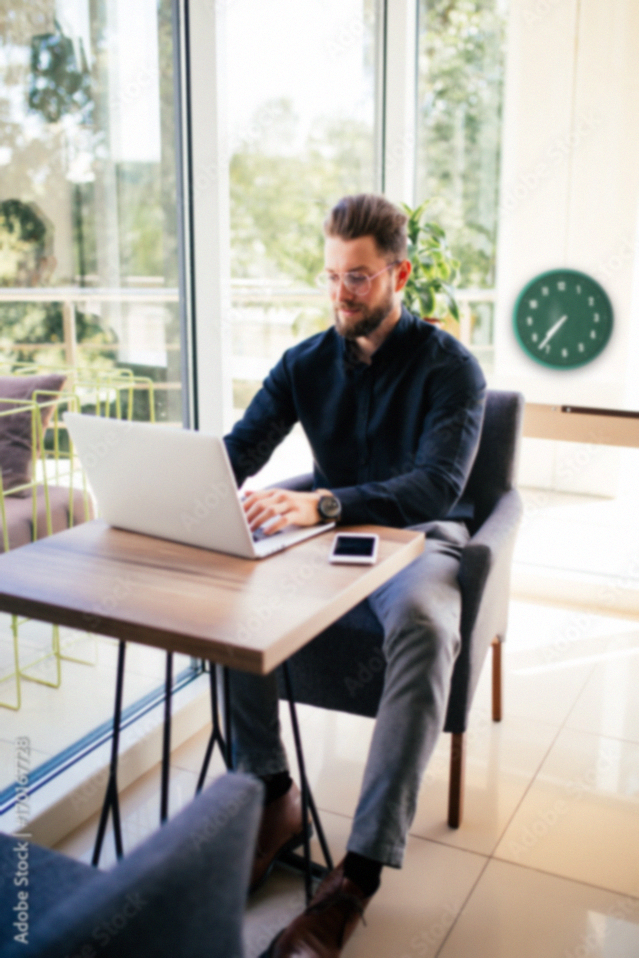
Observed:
7h37
